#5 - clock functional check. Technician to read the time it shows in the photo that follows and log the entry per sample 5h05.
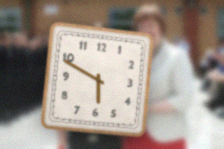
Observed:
5h49
